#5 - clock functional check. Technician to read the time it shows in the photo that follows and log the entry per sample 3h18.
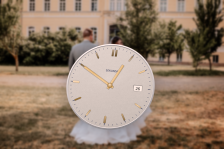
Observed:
12h50
